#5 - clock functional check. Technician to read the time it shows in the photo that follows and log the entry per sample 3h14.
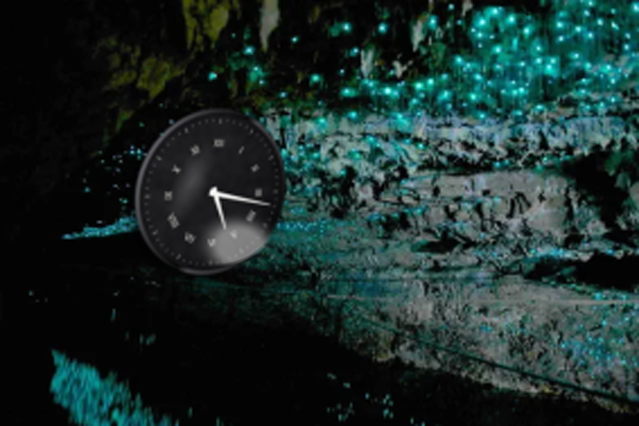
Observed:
5h17
